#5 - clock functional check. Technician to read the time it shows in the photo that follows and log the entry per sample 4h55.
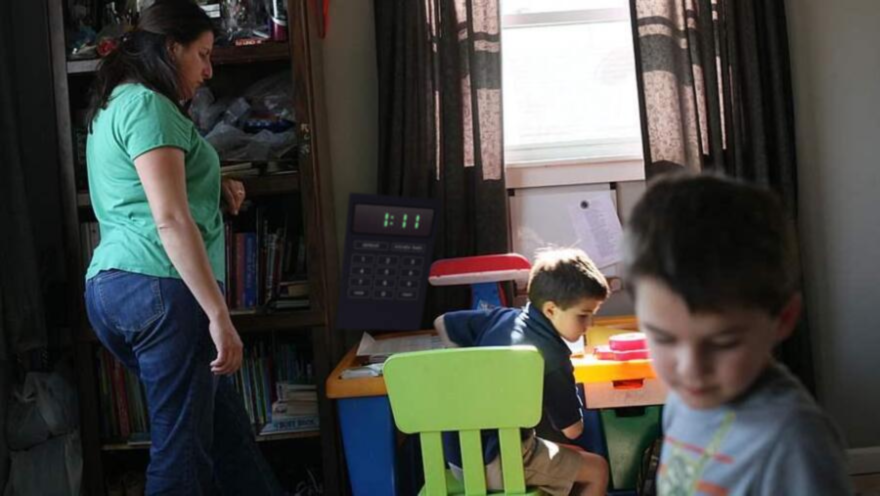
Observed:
1h11
